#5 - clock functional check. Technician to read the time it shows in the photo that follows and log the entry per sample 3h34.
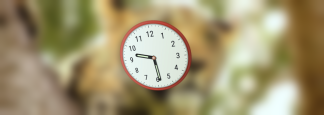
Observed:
9h29
